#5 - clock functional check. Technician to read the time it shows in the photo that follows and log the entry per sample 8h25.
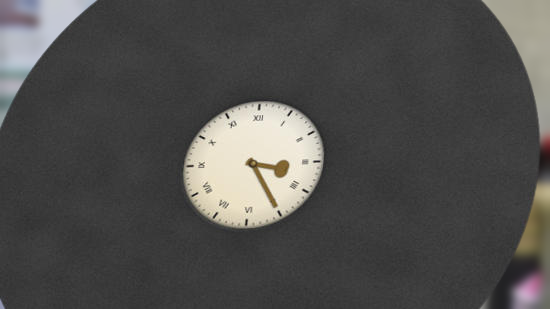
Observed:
3h25
